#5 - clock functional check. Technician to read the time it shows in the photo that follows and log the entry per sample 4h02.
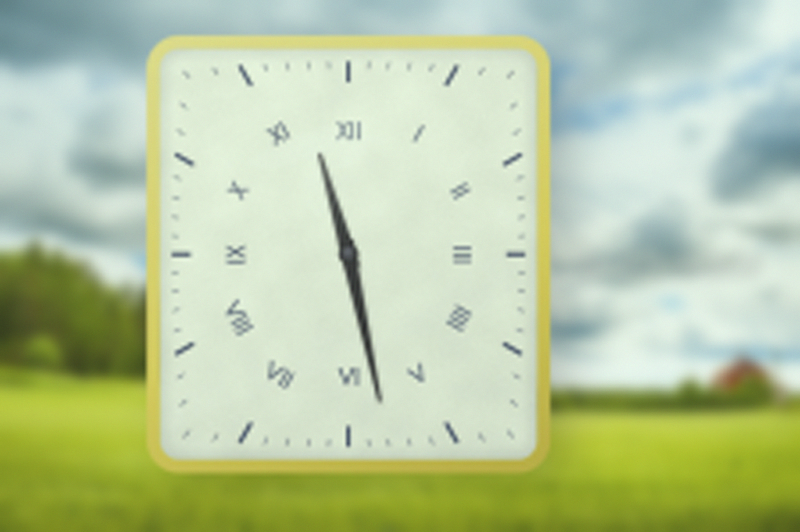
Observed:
11h28
